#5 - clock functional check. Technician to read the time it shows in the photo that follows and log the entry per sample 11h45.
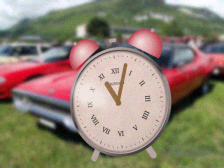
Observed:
11h03
